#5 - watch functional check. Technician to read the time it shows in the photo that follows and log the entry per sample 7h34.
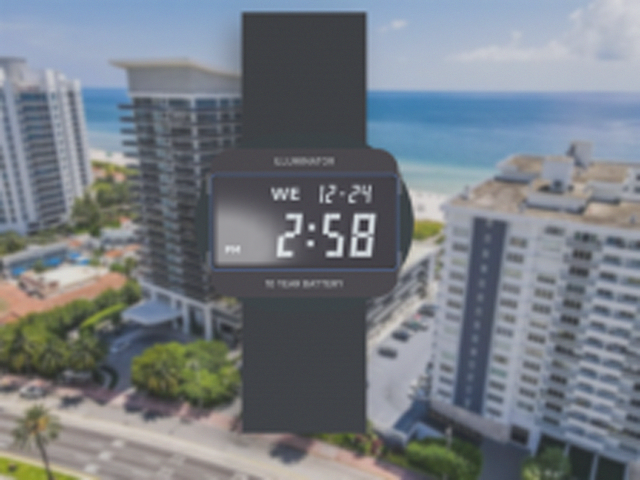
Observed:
2h58
